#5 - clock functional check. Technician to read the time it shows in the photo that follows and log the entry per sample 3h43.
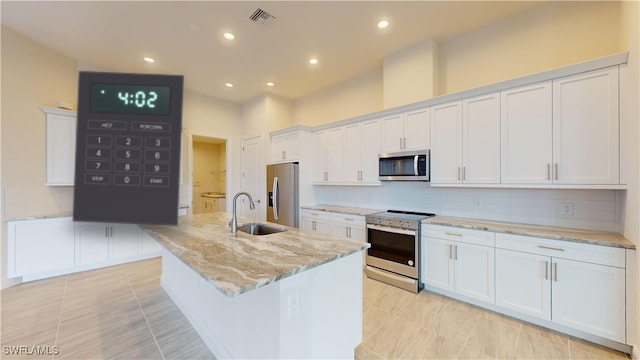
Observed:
4h02
